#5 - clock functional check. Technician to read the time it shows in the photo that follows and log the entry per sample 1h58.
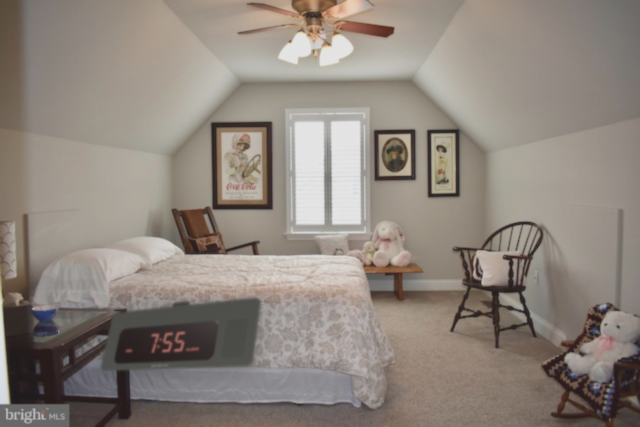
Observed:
7h55
